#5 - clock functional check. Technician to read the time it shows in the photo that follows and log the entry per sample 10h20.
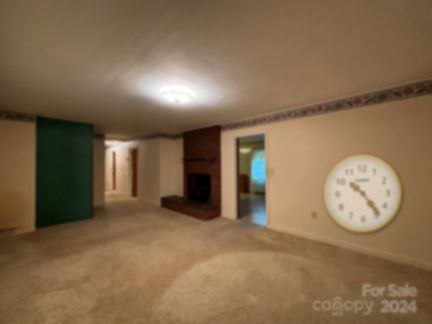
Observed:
10h24
